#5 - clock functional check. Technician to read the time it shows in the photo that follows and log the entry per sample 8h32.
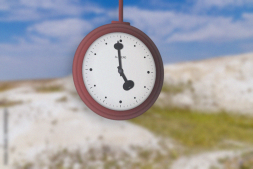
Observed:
4h59
